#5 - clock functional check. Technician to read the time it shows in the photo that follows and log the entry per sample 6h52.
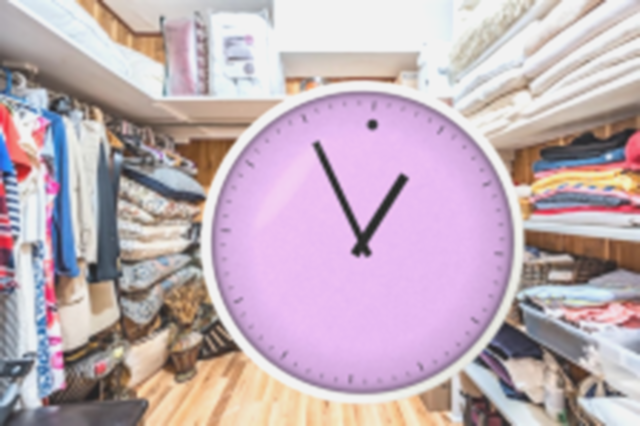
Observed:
12h55
